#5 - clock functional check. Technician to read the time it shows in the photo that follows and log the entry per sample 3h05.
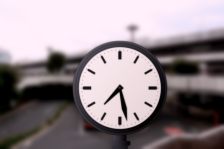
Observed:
7h28
